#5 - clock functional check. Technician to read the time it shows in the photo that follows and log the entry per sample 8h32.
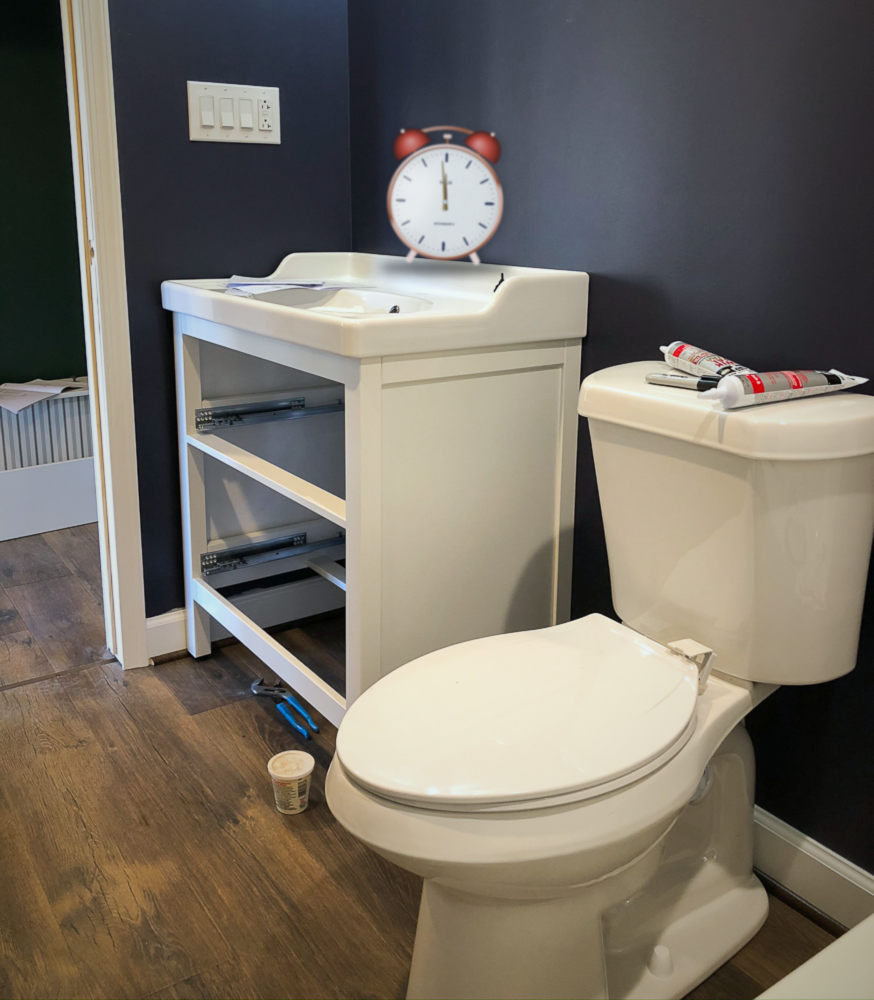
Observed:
11h59
